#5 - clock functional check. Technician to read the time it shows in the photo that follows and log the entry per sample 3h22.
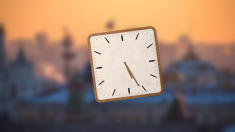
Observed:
5h26
